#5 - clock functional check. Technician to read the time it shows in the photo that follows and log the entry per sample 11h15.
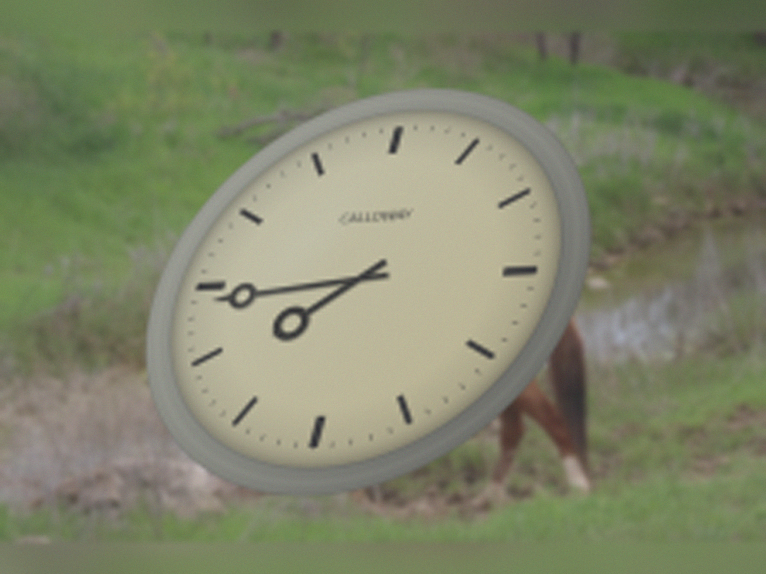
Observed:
7h44
